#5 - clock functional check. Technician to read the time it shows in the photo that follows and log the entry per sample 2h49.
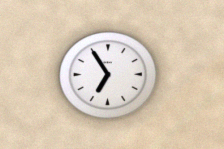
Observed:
6h55
